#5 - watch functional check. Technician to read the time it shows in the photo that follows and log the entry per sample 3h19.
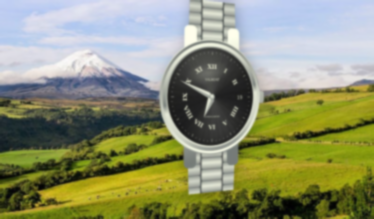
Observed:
6h49
